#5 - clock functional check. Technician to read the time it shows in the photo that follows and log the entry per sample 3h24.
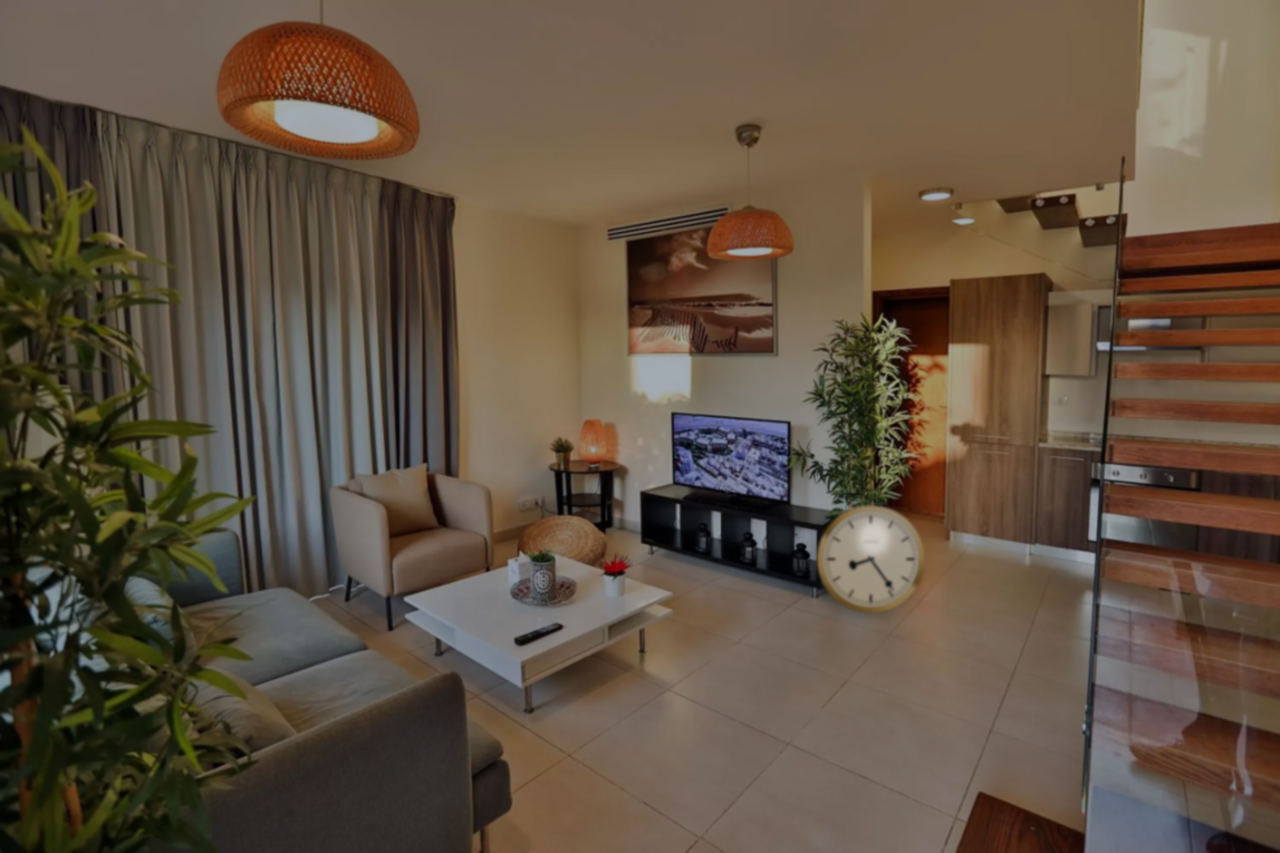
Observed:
8h24
